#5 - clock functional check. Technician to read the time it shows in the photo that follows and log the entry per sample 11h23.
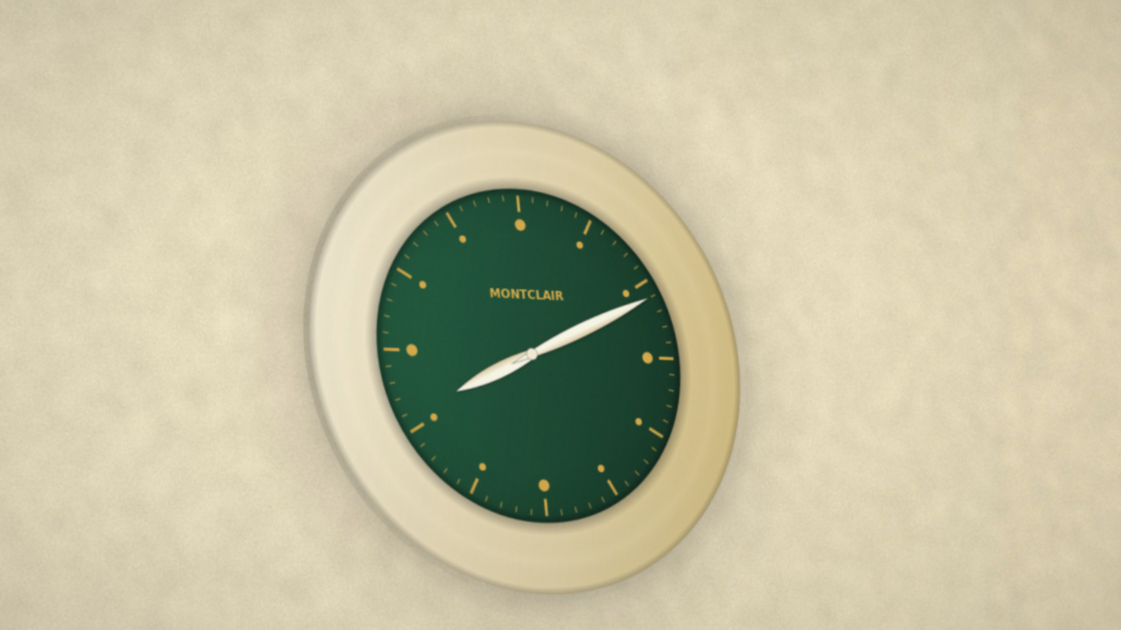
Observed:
8h11
